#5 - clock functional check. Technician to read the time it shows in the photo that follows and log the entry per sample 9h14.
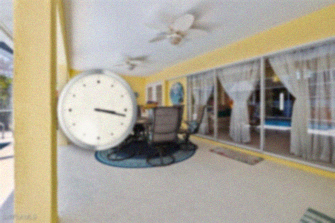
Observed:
3h17
